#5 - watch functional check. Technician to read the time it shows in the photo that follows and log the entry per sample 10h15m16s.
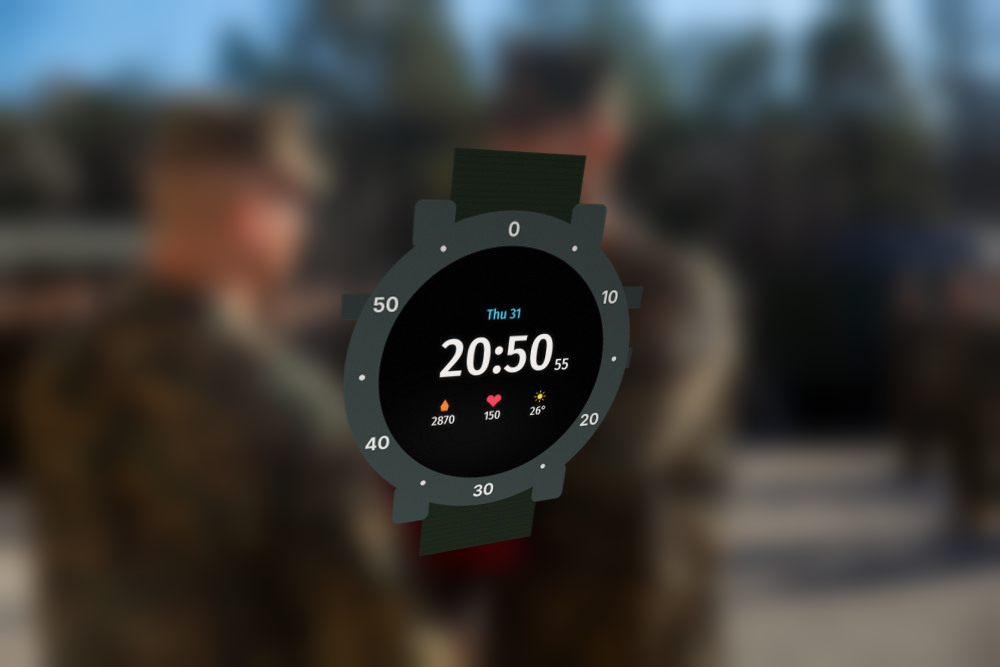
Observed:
20h50m55s
